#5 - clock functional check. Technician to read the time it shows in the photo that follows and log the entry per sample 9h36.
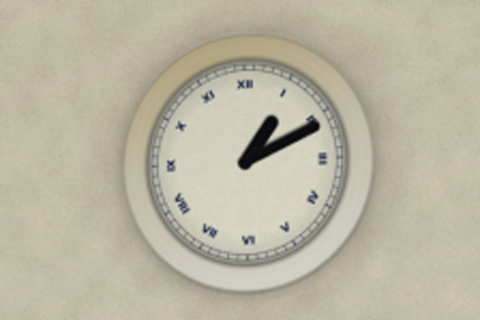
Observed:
1h11
